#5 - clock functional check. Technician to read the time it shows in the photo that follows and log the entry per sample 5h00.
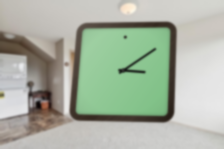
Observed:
3h09
